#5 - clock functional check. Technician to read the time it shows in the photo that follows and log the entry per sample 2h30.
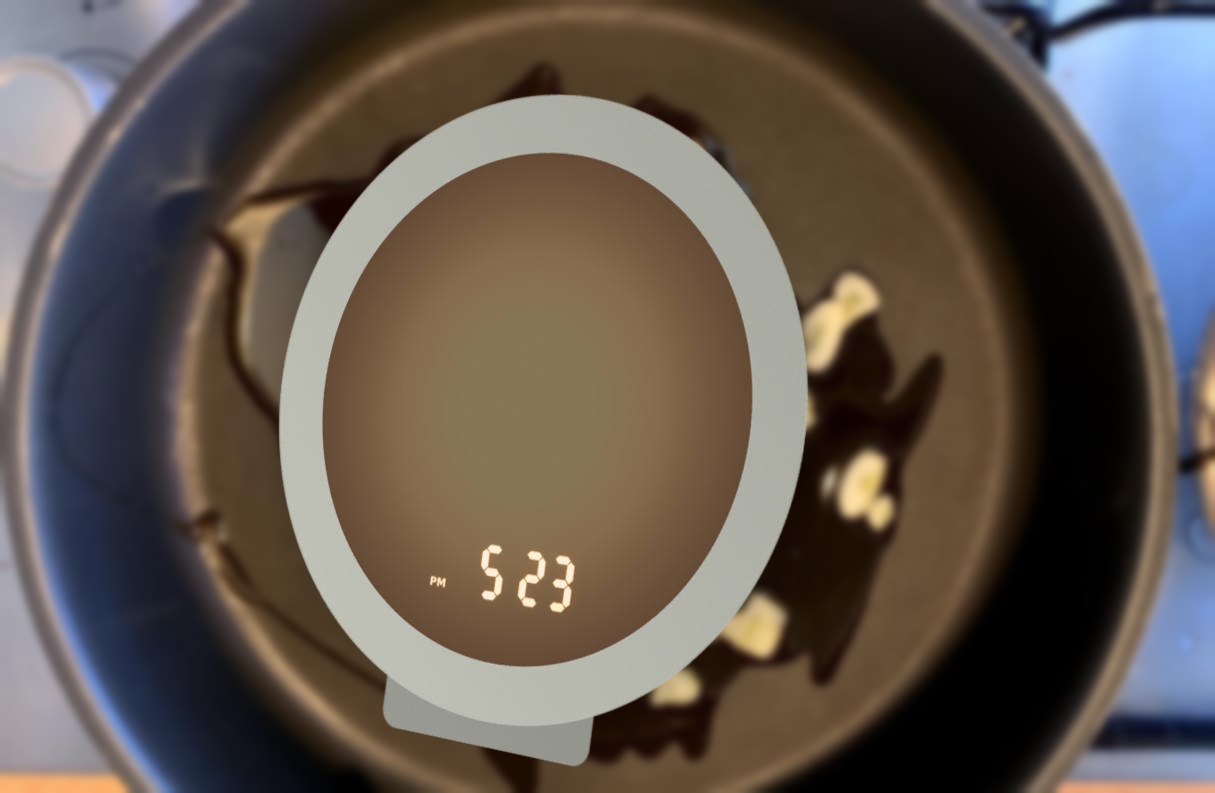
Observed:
5h23
